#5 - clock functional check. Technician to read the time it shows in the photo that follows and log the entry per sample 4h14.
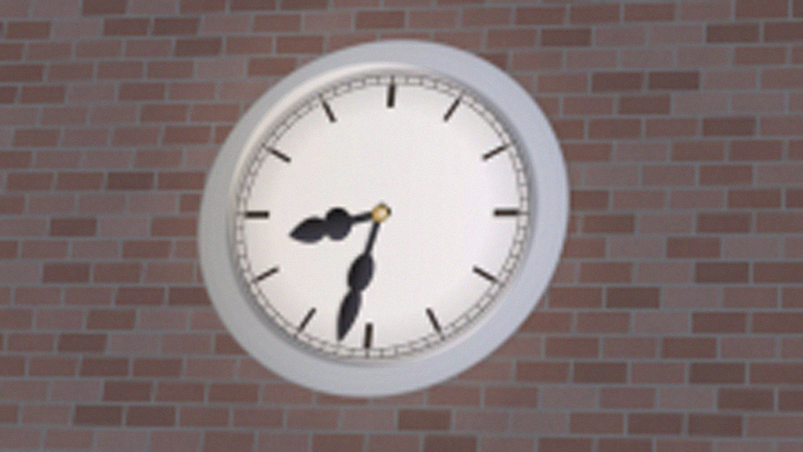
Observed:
8h32
